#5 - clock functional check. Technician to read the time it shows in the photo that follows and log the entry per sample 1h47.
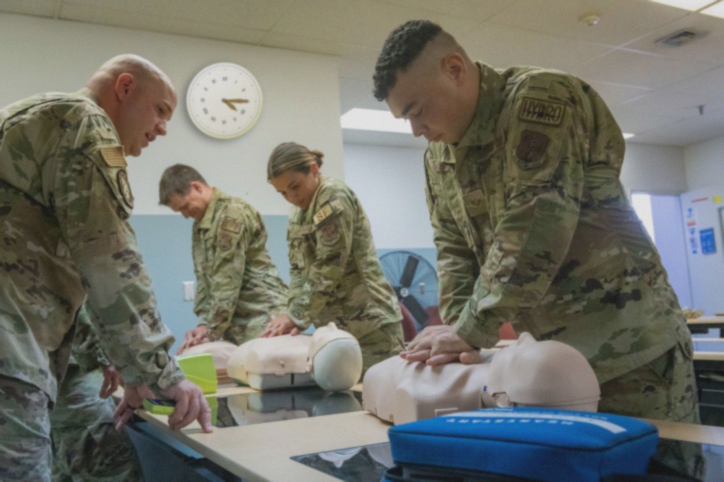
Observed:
4h15
